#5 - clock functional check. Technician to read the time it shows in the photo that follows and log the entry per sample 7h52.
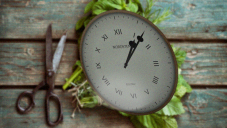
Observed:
1h07
